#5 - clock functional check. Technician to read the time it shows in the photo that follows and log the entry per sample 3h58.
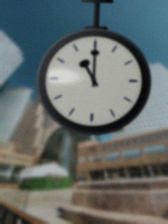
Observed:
11h00
